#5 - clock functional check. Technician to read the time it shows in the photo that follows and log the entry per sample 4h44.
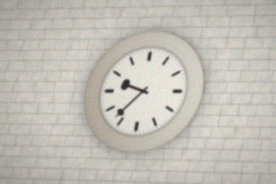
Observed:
9h37
